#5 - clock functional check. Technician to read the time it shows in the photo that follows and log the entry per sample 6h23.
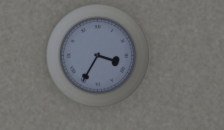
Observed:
3h35
